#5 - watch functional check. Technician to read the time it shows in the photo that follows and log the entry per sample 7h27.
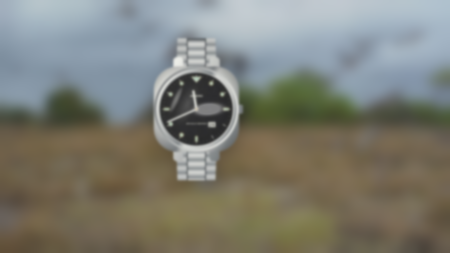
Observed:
11h41
